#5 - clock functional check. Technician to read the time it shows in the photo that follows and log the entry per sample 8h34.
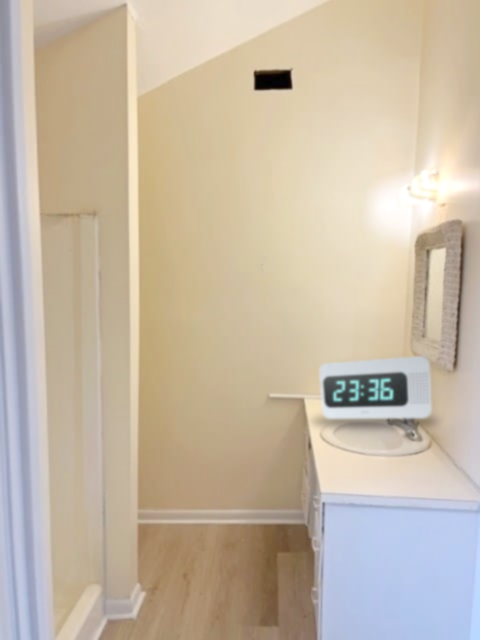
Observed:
23h36
